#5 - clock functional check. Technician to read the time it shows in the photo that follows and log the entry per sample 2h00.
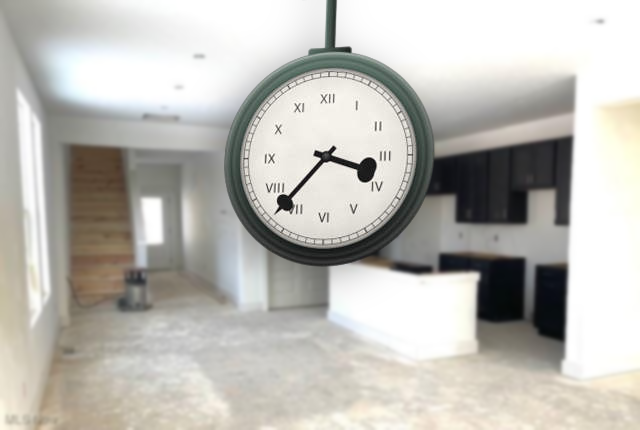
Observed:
3h37
